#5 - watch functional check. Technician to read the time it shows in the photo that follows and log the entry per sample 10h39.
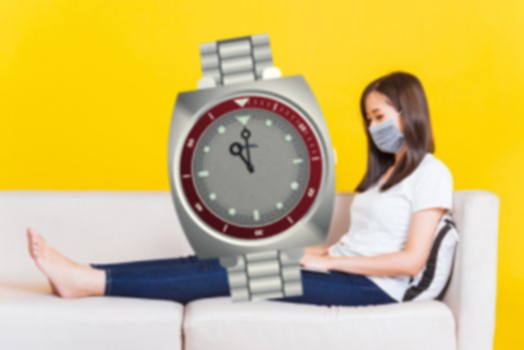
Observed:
11h00
